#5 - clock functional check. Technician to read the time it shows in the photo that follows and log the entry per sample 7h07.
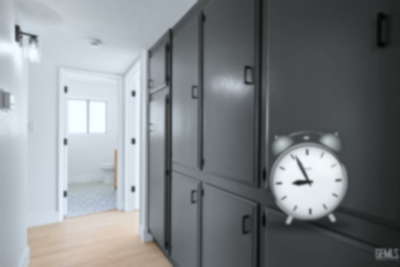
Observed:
8h56
